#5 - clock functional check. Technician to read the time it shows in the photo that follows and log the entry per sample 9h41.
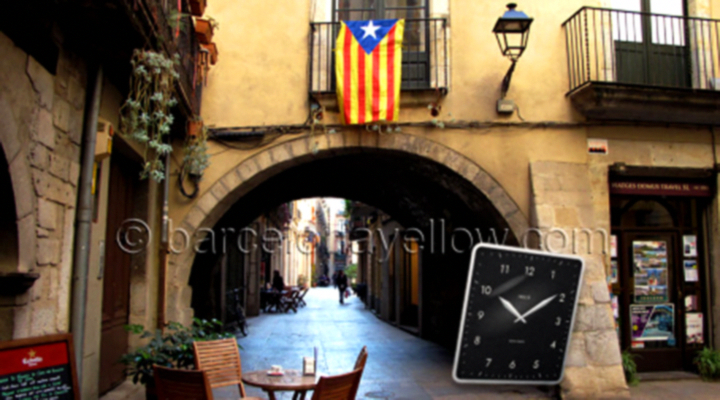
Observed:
10h09
